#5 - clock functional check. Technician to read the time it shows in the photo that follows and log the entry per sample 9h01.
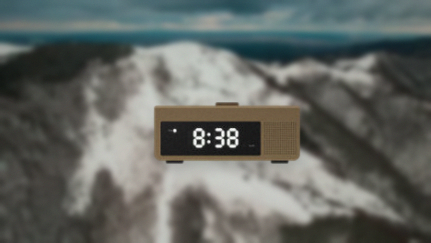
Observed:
8h38
